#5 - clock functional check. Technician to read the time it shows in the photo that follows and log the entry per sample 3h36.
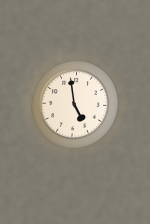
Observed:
4h58
